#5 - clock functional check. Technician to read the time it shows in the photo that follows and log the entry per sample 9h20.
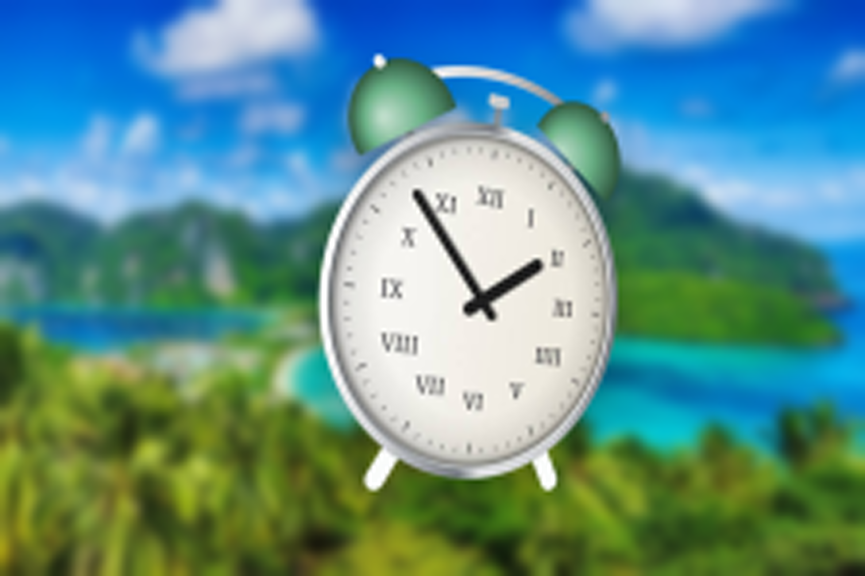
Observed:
1h53
